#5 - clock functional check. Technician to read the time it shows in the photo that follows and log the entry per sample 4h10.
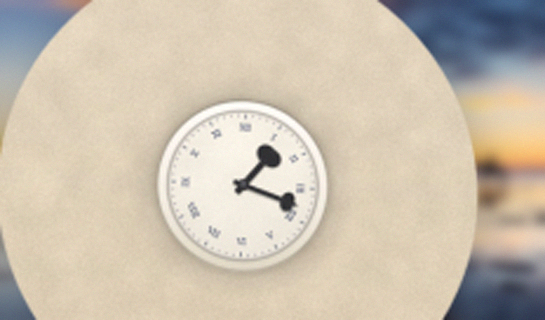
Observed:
1h18
